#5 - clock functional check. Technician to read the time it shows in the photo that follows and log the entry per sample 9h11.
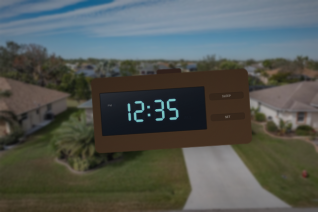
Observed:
12h35
